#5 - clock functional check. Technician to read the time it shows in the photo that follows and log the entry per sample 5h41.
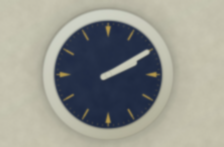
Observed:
2h10
